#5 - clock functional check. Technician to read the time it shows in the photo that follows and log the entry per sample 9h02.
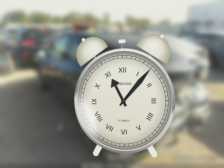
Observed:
11h07
